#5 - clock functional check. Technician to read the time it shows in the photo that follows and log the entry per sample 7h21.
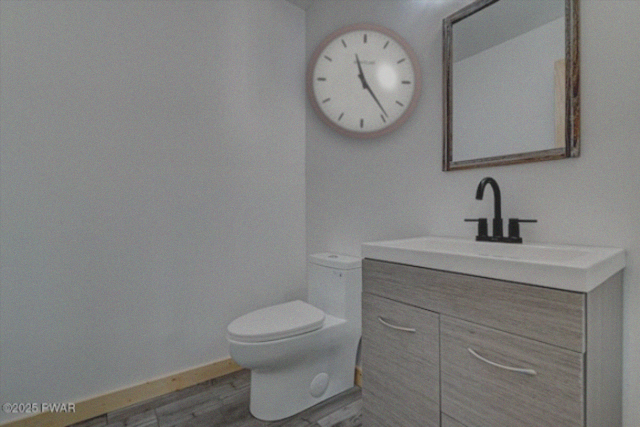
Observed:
11h24
